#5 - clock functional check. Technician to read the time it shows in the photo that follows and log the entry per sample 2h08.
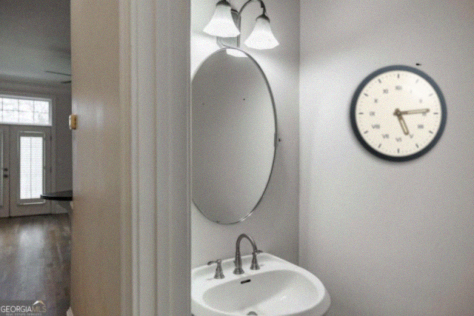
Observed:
5h14
